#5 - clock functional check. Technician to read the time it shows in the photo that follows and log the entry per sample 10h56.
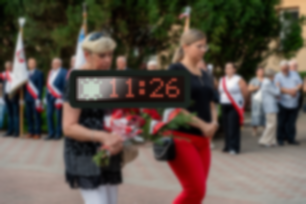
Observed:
11h26
